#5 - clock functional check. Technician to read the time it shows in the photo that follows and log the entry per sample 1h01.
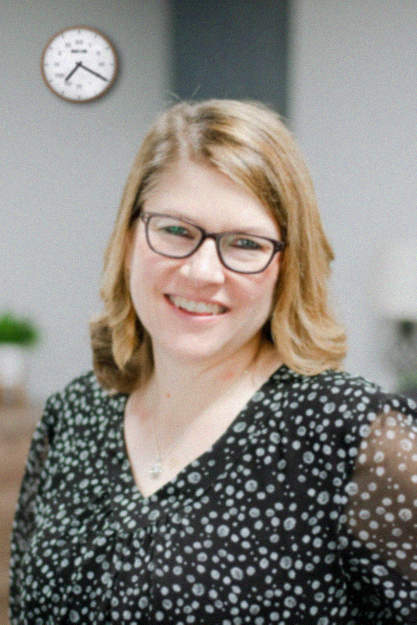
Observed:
7h20
